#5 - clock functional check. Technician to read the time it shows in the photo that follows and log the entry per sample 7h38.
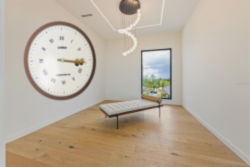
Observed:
3h16
